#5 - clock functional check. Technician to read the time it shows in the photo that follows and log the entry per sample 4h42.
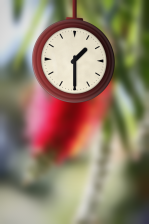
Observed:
1h30
